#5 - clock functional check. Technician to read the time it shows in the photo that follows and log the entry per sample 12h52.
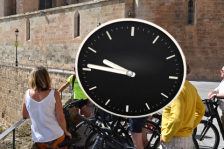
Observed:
9h46
